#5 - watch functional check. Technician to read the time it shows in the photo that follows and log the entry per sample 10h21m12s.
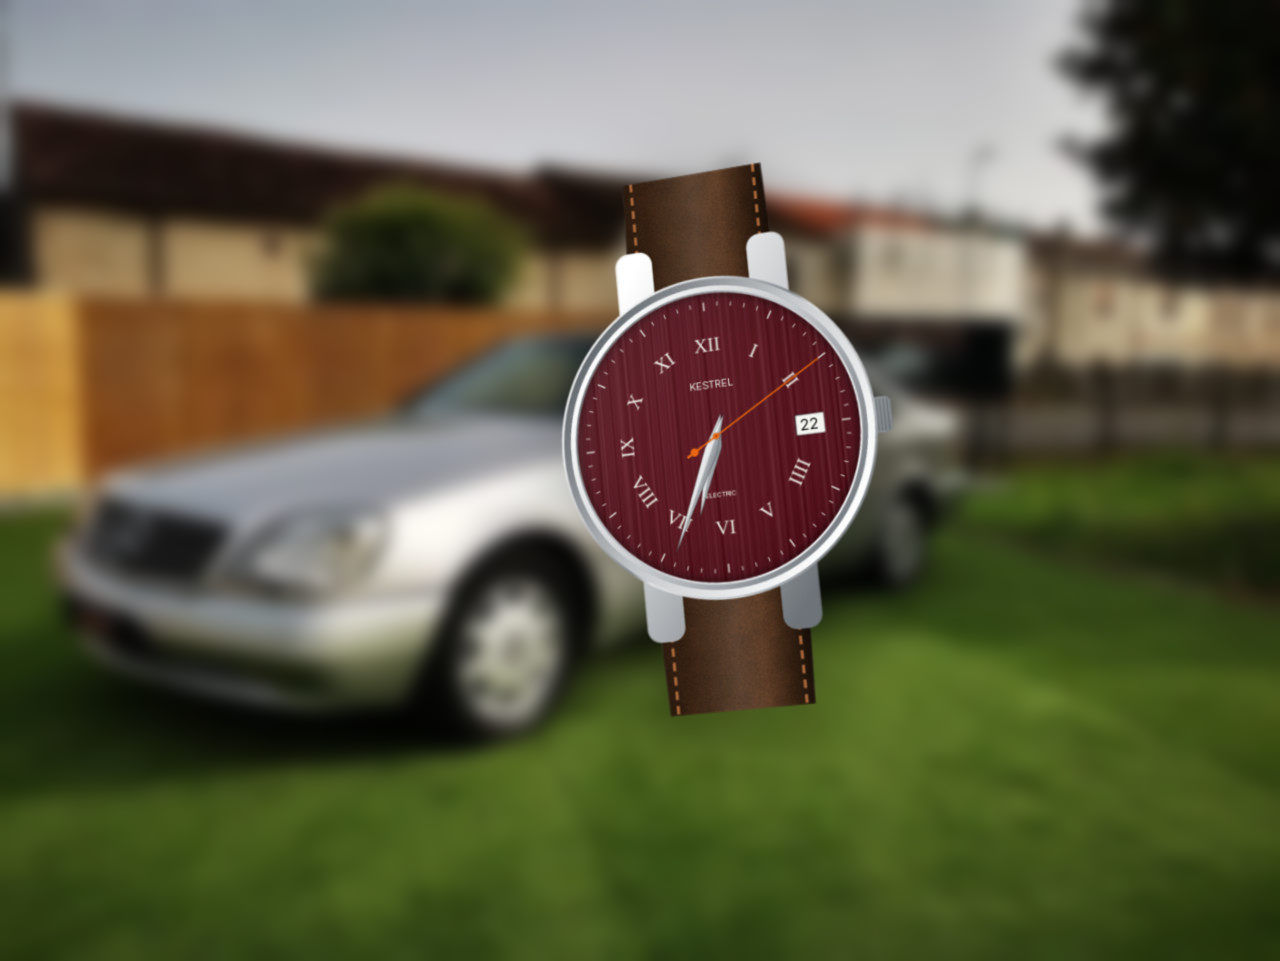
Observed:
6h34m10s
